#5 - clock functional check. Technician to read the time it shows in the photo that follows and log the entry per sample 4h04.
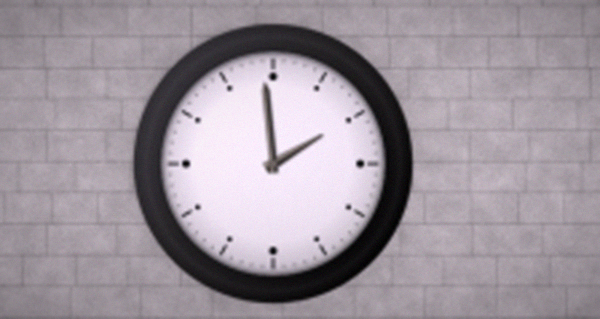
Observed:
1h59
